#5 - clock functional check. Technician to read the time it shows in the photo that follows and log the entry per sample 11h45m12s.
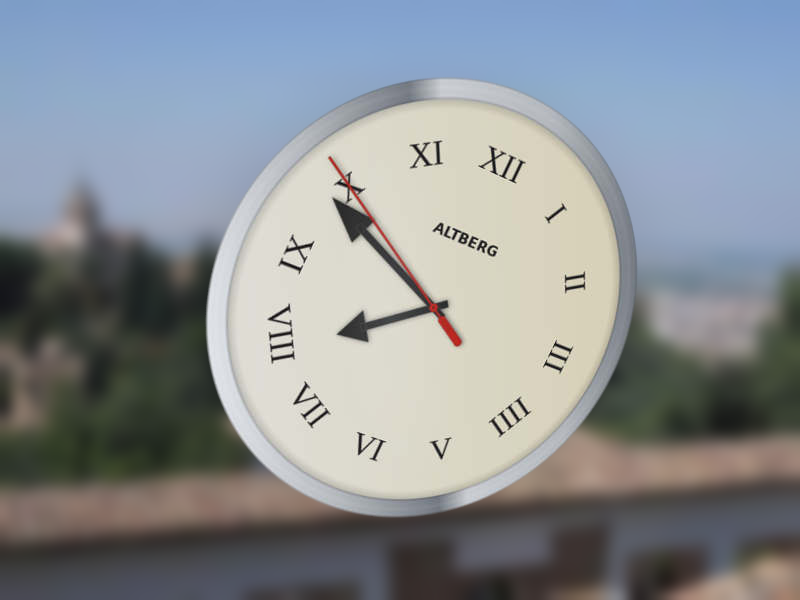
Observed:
7h48m50s
